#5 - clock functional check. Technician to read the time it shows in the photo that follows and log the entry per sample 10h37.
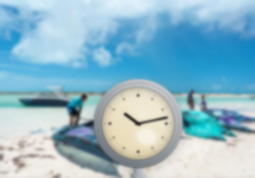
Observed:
10h13
